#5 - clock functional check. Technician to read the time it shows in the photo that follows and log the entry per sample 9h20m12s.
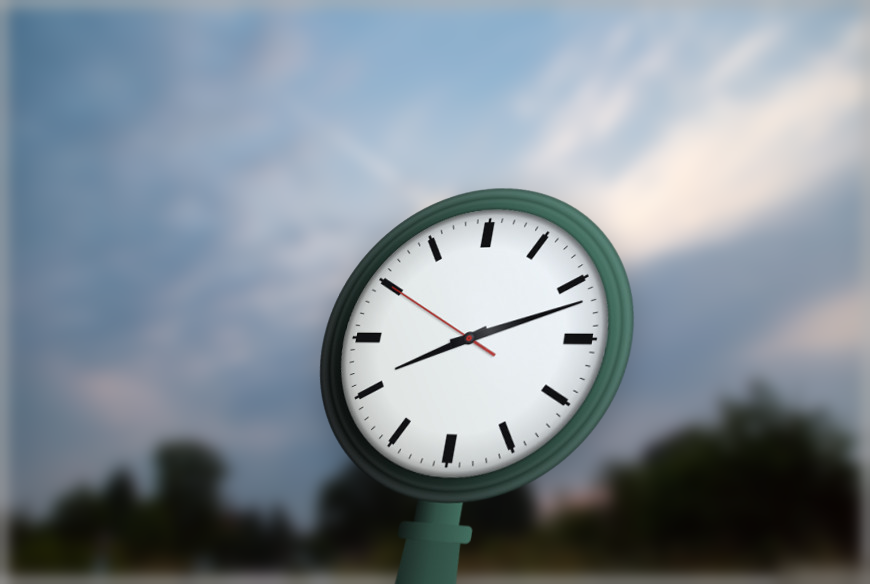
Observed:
8h11m50s
